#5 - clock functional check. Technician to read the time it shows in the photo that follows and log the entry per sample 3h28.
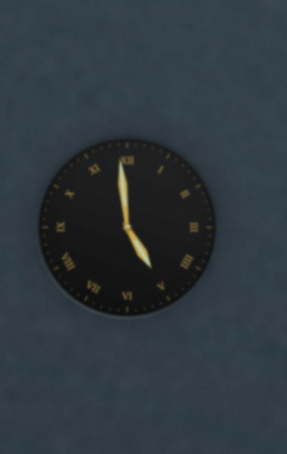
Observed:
4h59
